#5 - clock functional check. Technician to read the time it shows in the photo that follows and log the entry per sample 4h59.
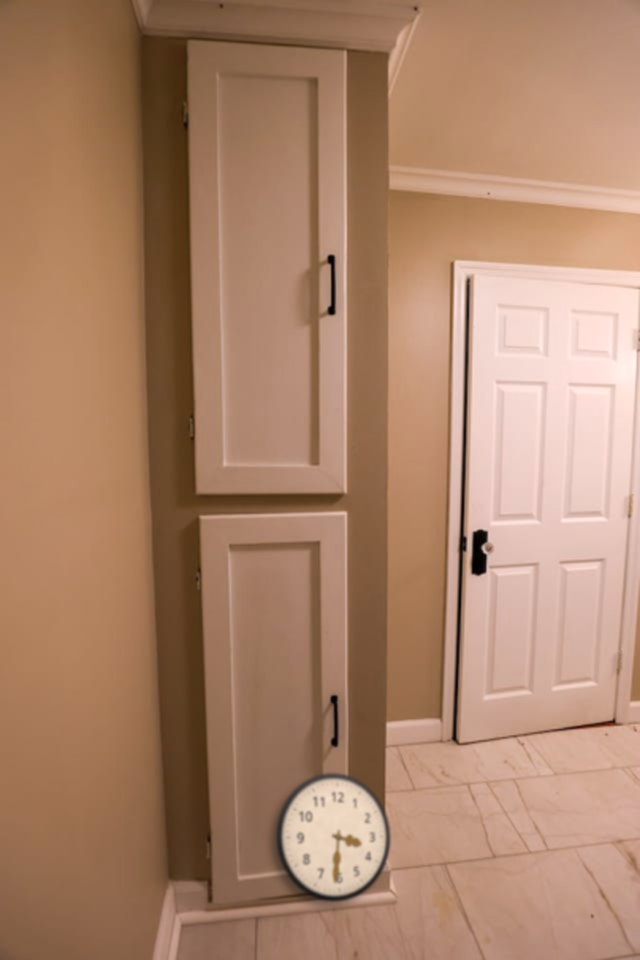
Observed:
3h31
